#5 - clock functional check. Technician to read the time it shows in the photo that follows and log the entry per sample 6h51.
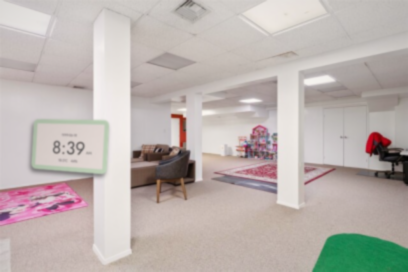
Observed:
8h39
